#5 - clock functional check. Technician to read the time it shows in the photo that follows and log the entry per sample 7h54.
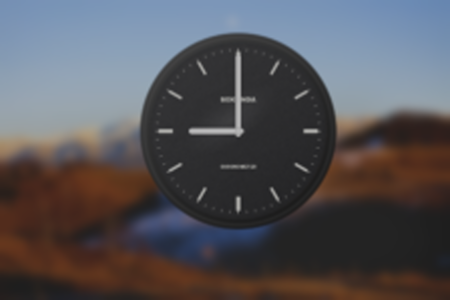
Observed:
9h00
